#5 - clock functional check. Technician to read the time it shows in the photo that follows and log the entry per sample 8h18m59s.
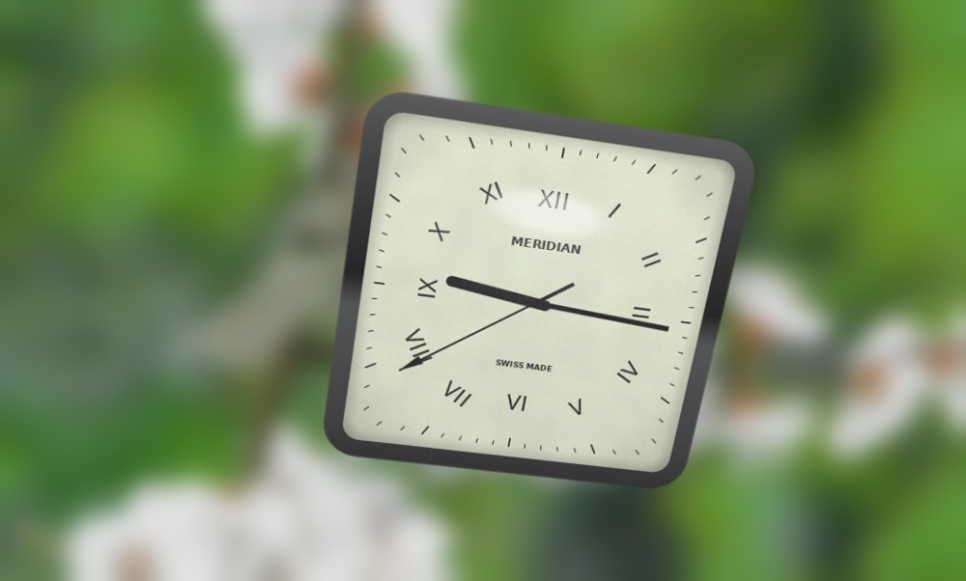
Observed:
9h15m39s
